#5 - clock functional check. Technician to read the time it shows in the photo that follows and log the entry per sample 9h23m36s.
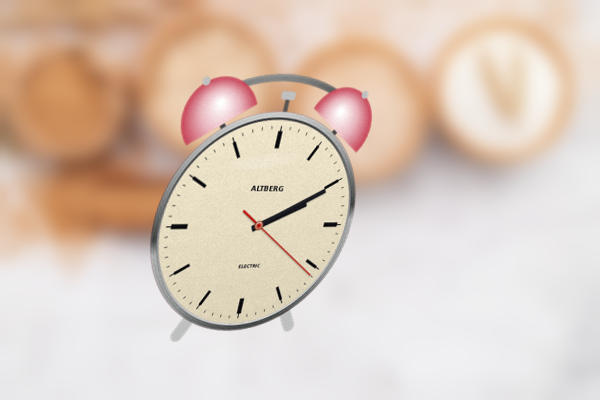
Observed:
2h10m21s
